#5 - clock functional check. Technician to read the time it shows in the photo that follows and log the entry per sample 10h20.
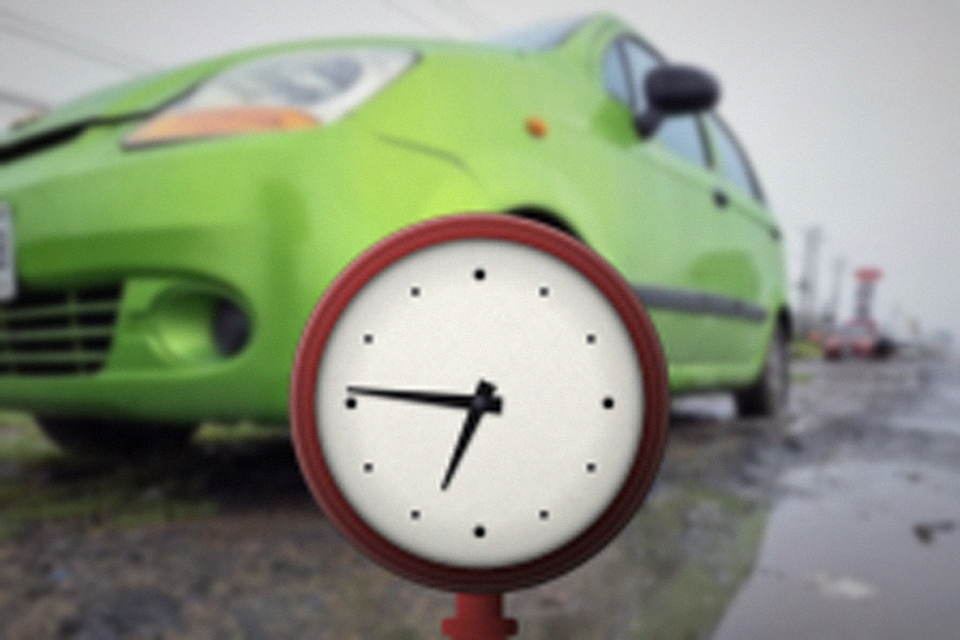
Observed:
6h46
